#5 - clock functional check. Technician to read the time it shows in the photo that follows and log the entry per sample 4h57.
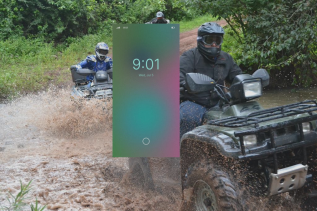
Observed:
9h01
